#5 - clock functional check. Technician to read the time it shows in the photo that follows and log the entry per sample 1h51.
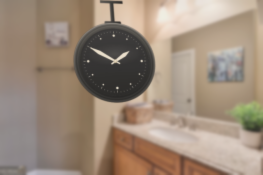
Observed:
1h50
